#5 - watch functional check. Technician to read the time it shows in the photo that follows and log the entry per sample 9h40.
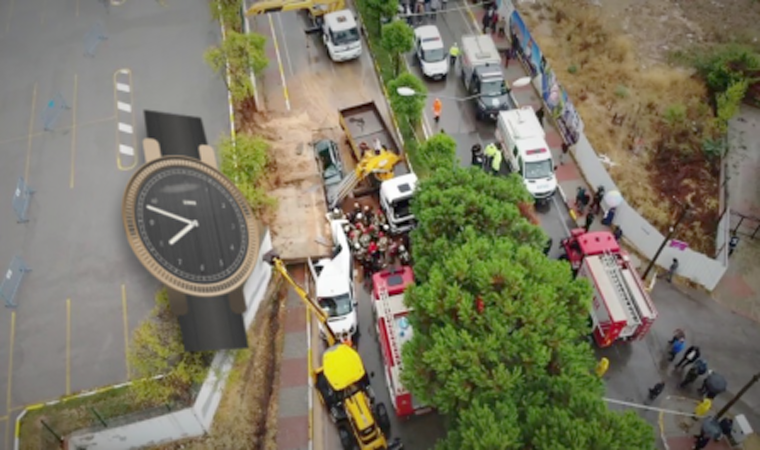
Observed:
7h48
